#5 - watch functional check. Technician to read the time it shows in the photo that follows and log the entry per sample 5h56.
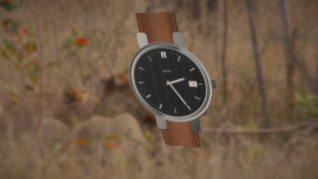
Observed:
2h25
